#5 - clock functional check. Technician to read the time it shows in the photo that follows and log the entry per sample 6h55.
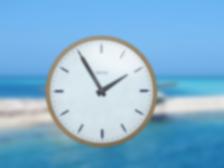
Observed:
1h55
